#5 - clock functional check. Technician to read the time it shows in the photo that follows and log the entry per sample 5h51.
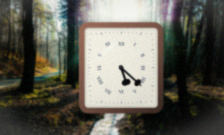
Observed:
5h22
